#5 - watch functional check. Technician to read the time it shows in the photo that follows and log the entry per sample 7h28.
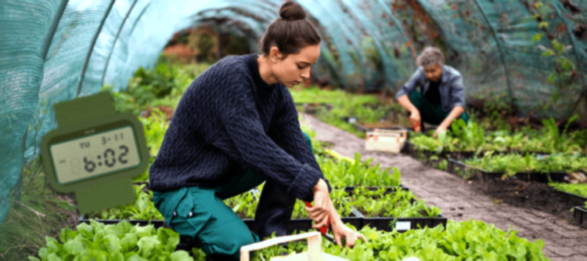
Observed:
6h02
